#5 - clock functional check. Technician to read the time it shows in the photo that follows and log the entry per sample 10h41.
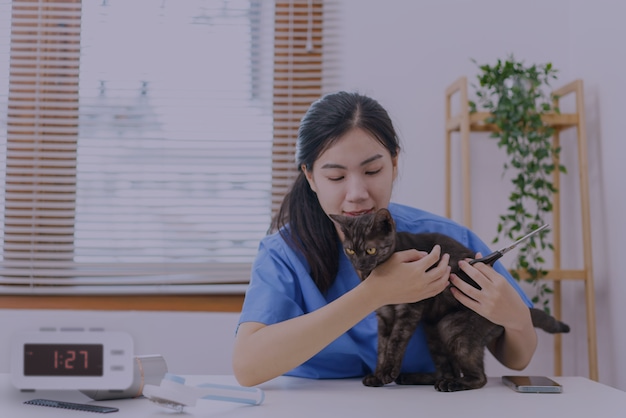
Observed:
1h27
